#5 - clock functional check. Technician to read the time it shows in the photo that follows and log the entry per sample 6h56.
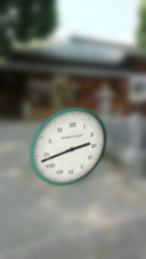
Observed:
2h43
